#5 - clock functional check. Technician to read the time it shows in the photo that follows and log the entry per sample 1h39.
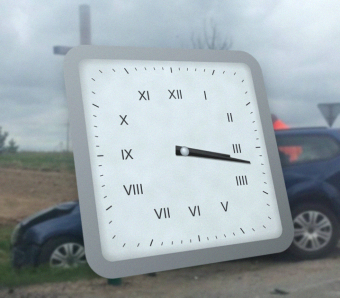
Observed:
3h17
